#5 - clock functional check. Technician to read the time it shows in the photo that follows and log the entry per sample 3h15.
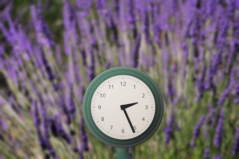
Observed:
2h26
